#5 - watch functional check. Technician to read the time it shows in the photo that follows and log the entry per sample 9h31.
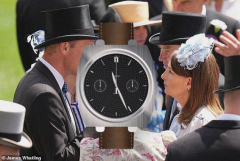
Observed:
11h26
